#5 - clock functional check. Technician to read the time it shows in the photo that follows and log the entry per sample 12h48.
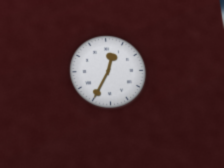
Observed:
12h35
